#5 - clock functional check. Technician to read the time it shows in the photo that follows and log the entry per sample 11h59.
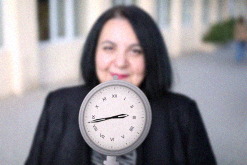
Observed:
2h43
